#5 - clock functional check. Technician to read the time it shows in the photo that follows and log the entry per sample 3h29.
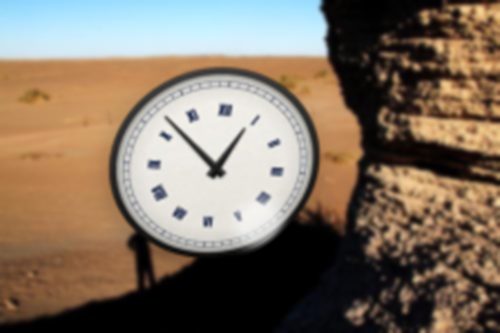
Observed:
12h52
